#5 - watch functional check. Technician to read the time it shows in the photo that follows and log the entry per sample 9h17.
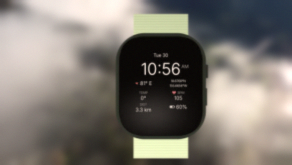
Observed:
10h56
